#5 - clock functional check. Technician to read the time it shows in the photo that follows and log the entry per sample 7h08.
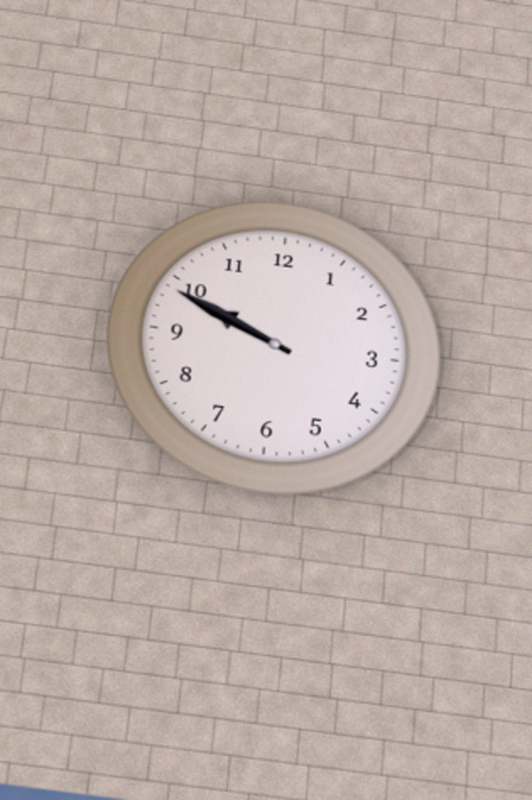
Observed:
9h49
